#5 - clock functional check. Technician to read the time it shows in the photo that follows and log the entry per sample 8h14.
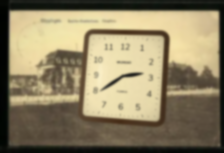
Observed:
2h39
